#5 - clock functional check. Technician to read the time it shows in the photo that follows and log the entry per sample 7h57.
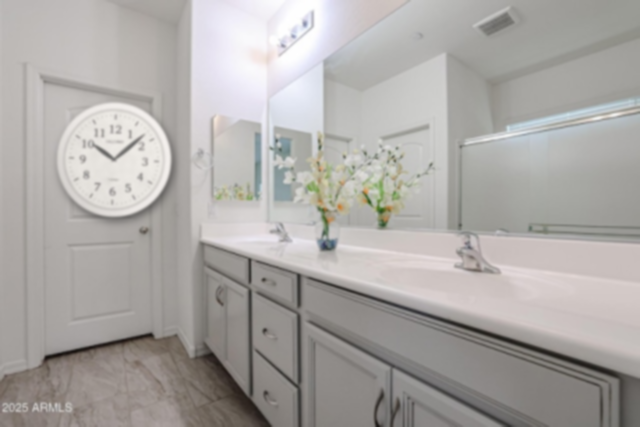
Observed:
10h08
